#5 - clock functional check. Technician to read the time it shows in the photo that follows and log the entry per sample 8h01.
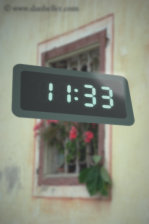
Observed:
11h33
